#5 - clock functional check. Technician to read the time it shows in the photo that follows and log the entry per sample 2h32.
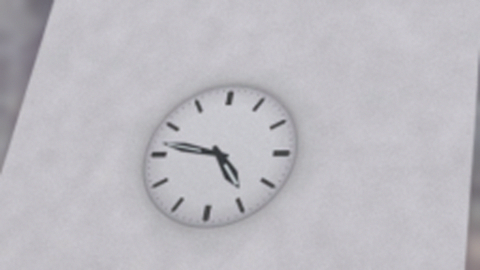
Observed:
4h47
